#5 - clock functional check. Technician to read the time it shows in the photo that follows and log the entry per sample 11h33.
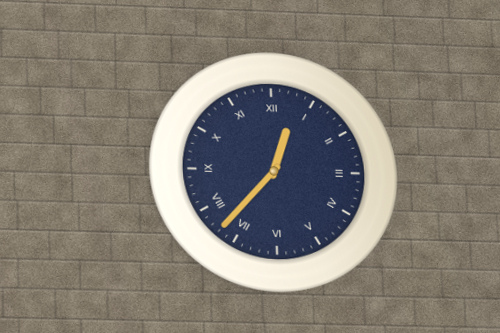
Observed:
12h37
